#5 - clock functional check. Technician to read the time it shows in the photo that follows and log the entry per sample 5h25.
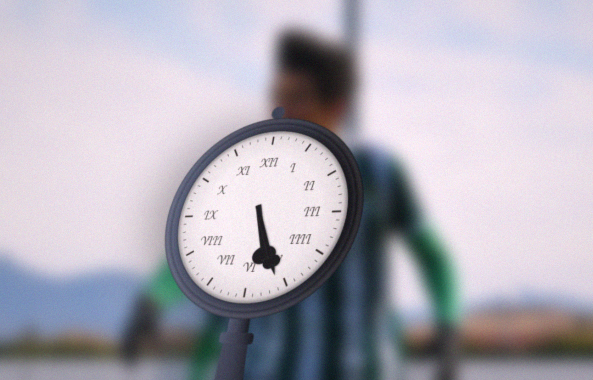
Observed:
5h26
